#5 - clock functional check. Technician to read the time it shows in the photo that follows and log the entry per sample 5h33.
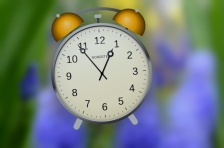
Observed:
12h54
